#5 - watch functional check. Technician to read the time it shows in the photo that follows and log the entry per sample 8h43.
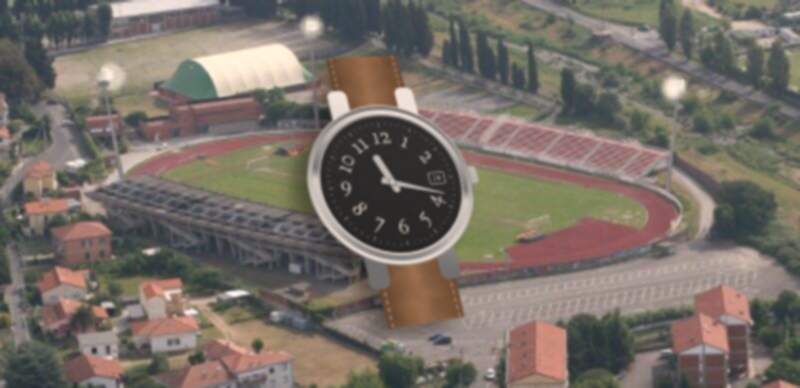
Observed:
11h18
